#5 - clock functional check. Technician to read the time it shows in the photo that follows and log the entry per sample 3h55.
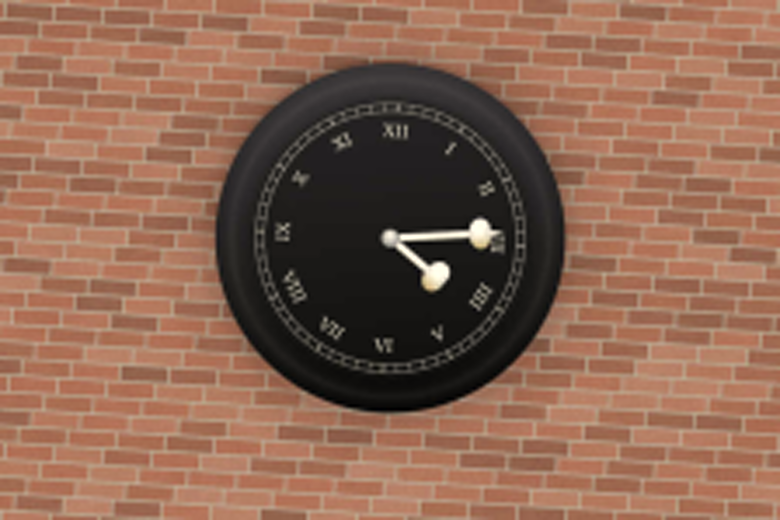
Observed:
4h14
